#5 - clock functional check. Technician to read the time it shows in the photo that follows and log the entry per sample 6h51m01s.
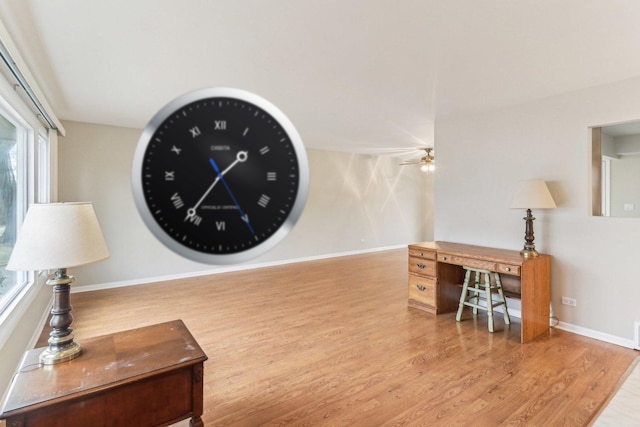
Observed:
1h36m25s
